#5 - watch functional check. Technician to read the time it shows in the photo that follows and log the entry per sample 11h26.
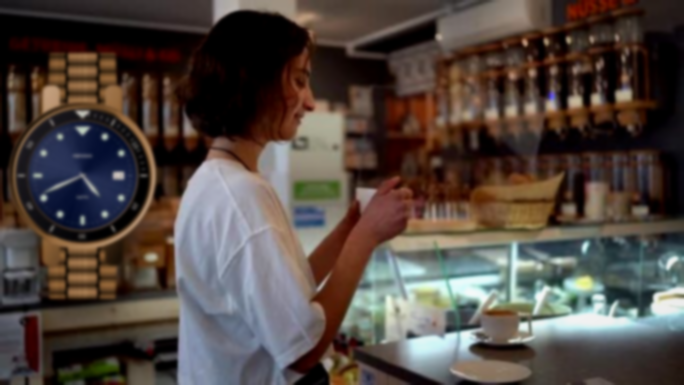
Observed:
4h41
